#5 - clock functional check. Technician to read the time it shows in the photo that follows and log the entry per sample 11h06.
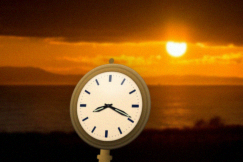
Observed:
8h19
